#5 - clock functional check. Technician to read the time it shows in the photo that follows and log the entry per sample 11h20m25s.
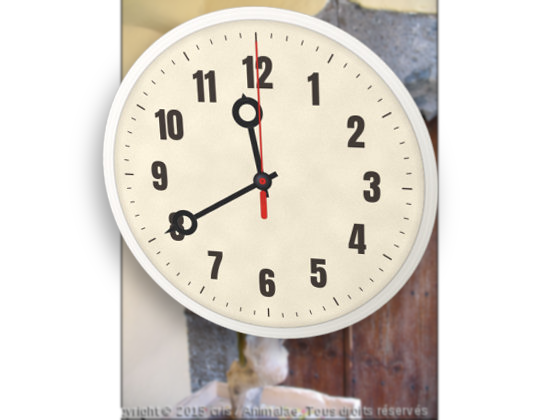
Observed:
11h40m00s
